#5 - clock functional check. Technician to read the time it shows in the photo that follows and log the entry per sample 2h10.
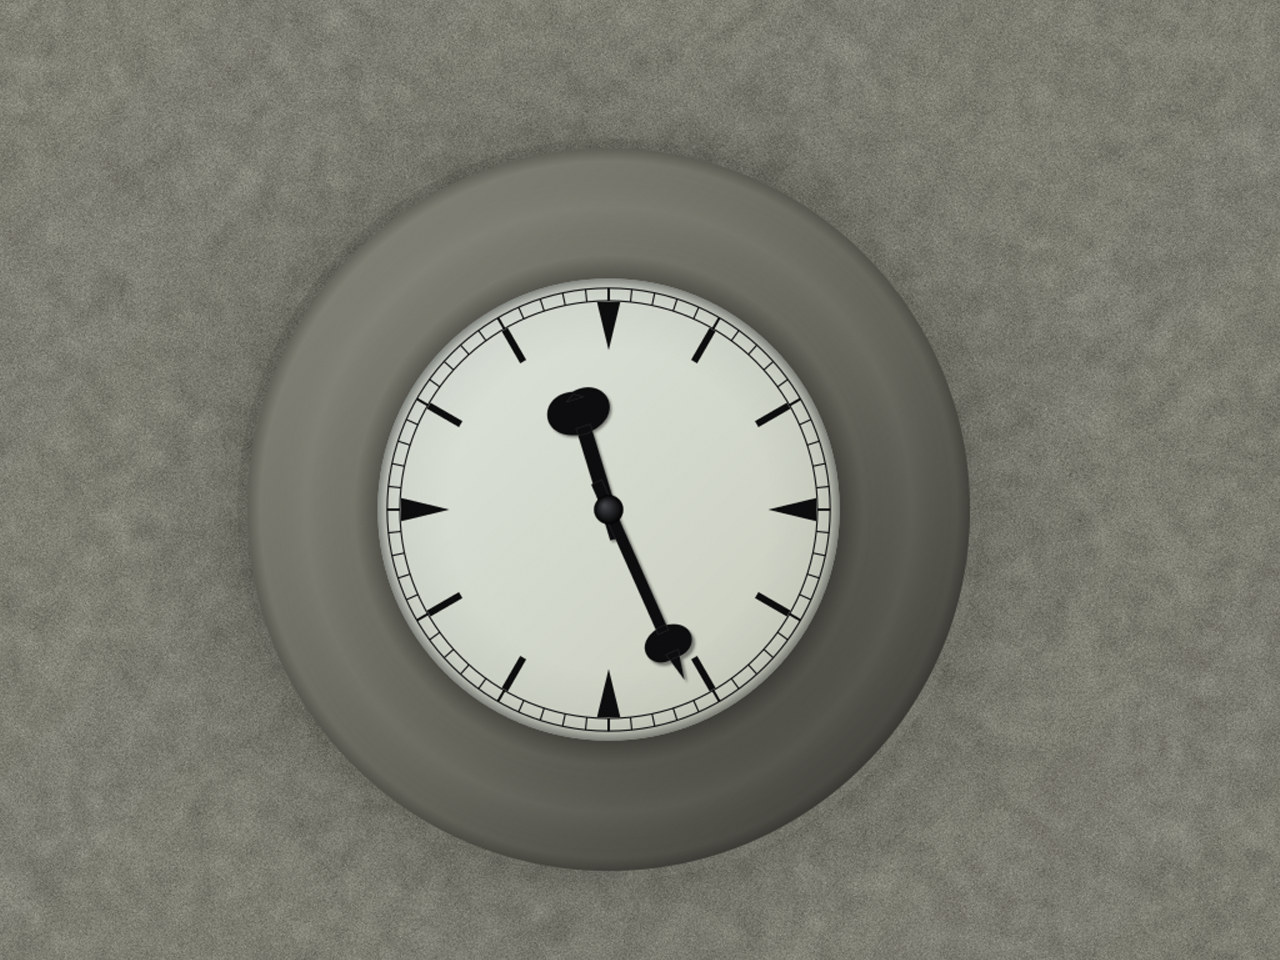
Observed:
11h26
